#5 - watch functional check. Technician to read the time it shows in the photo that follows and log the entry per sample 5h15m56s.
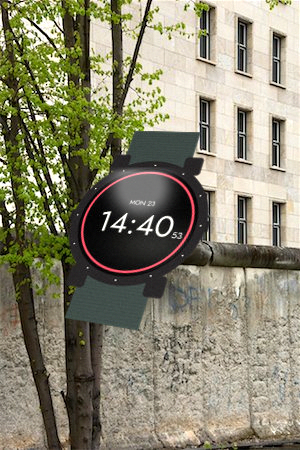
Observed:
14h40m53s
